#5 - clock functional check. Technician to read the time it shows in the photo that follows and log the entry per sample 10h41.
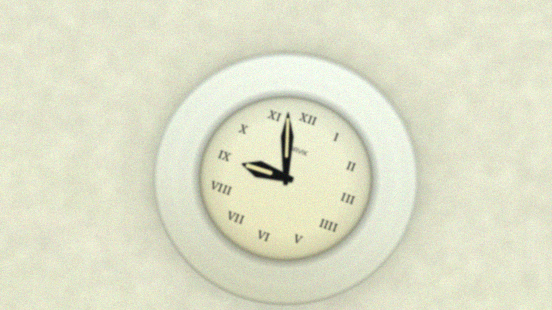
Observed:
8h57
